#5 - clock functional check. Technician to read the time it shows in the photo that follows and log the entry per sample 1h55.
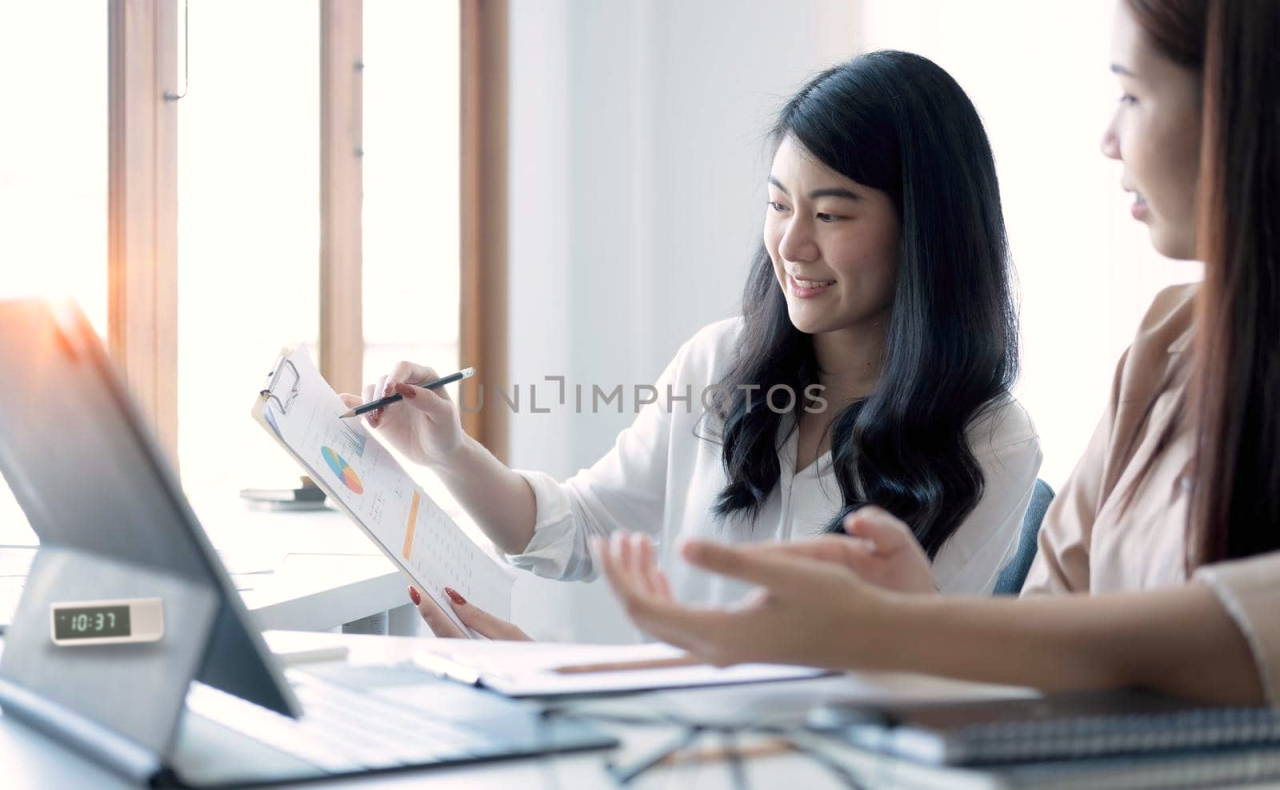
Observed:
10h37
